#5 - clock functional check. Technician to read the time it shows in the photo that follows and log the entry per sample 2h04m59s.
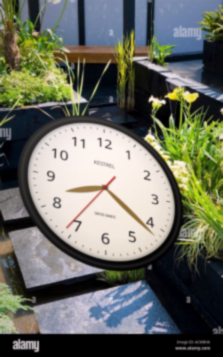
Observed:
8h21m36s
